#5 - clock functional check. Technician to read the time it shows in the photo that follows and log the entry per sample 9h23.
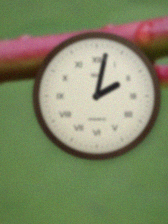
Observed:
2h02
